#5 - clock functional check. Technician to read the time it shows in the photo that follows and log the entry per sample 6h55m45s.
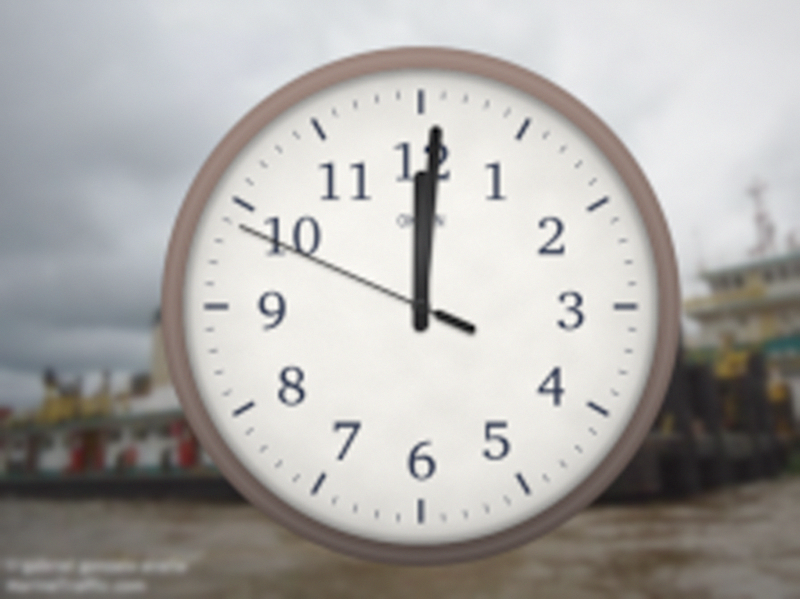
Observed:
12h00m49s
